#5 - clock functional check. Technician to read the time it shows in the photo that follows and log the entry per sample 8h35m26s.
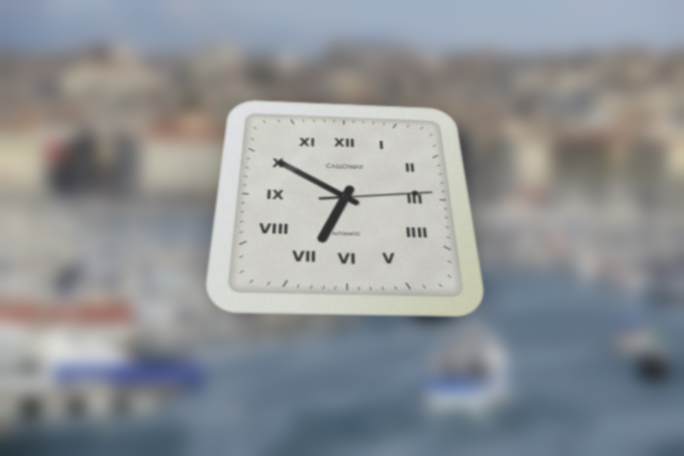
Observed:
6h50m14s
